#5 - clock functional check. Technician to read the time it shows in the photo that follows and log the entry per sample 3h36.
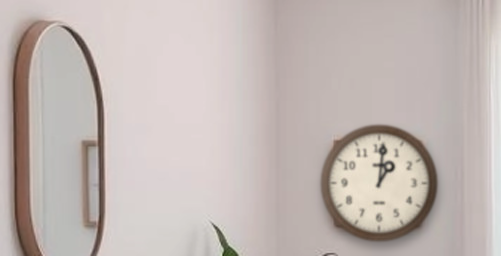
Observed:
1h01
